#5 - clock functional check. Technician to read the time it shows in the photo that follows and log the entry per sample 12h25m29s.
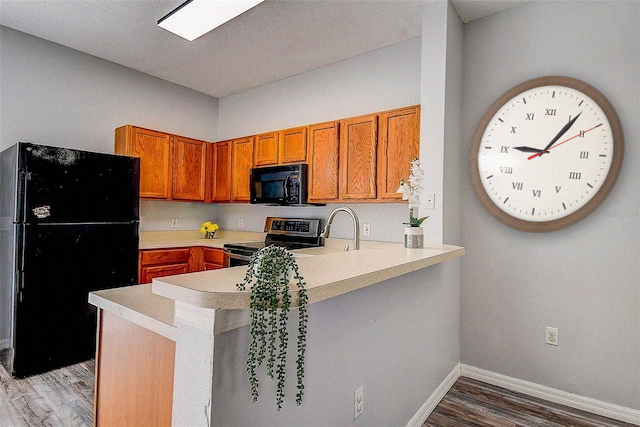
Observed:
9h06m10s
